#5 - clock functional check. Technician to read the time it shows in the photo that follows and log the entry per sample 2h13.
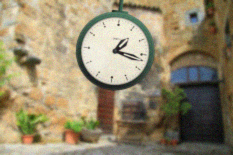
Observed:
1h17
